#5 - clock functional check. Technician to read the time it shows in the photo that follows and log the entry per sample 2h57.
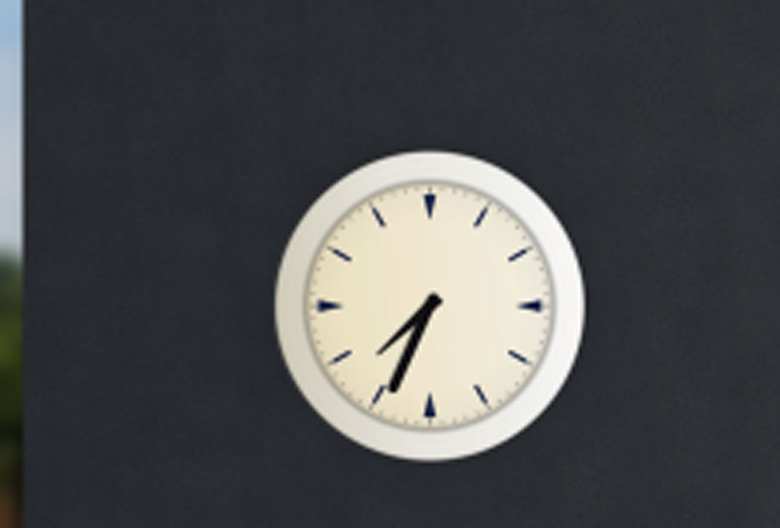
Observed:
7h34
